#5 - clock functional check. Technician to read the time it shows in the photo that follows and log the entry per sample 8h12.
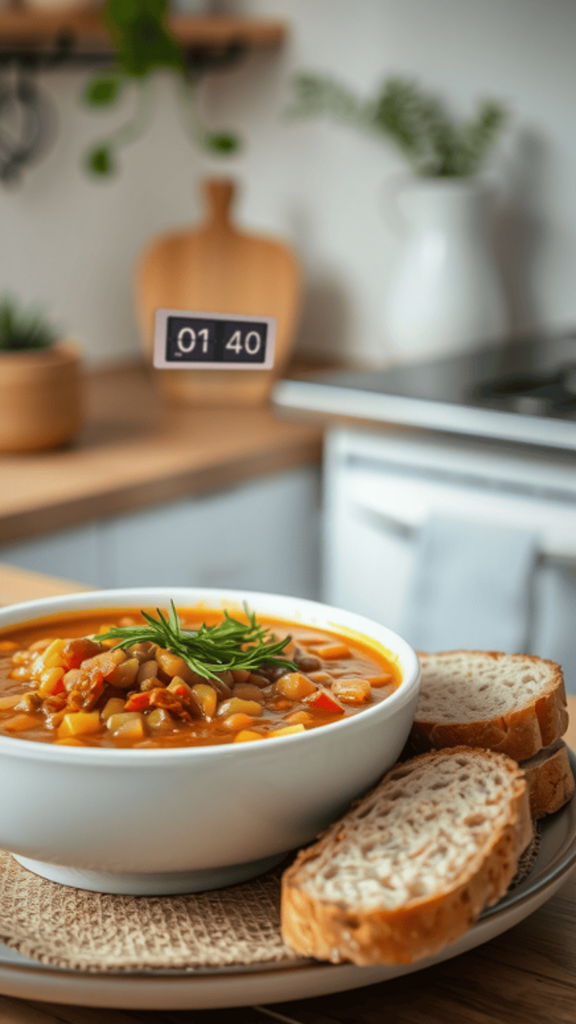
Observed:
1h40
